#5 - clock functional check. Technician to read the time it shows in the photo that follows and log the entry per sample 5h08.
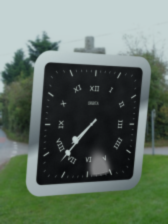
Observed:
7h37
